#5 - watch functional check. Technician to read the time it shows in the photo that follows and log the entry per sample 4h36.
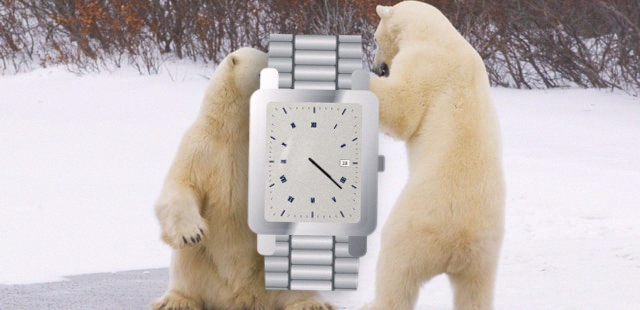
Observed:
4h22
